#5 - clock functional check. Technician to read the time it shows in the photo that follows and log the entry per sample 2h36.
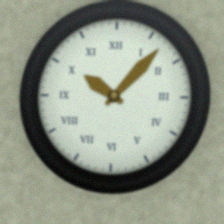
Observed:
10h07
